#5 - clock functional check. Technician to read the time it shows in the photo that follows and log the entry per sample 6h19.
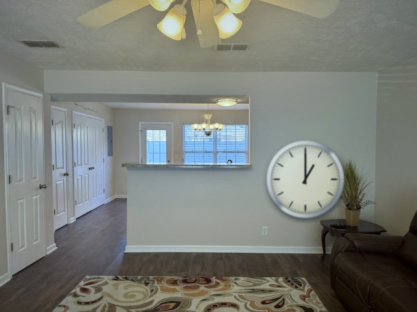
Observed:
1h00
